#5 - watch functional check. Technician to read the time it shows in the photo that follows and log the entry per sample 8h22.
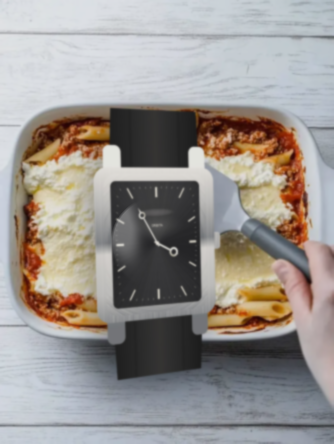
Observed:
3h55
